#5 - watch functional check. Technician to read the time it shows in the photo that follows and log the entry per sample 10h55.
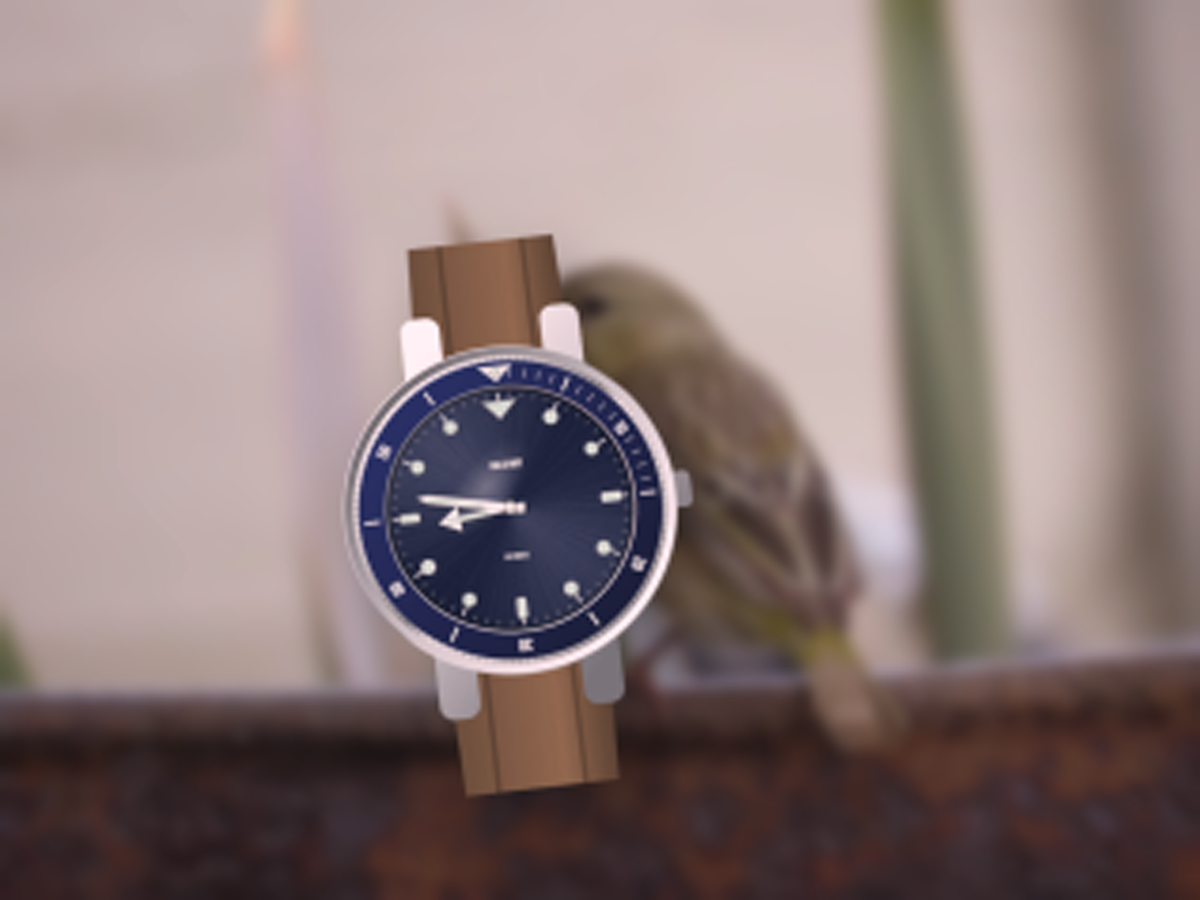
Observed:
8h47
